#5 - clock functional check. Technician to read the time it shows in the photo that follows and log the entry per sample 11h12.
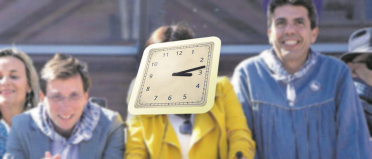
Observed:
3h13
